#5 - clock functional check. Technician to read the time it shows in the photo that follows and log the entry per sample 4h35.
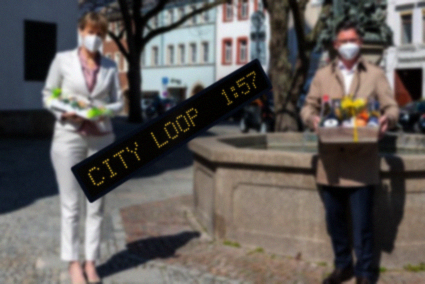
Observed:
1h57
